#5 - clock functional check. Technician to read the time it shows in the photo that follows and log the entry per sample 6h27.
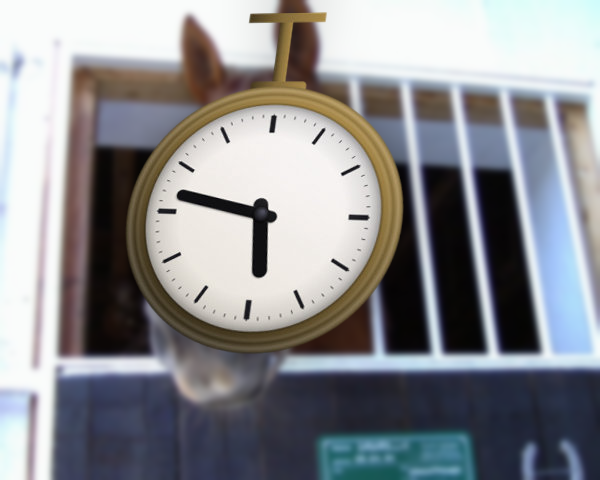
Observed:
5h47
